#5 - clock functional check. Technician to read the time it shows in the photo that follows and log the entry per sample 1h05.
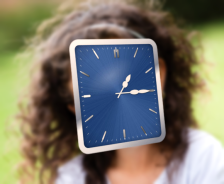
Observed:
1h15
